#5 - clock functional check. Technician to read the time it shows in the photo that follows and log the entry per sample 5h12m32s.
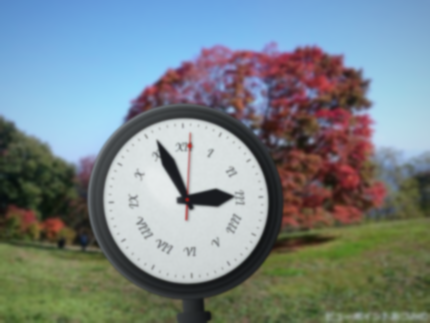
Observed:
2h56m01s
